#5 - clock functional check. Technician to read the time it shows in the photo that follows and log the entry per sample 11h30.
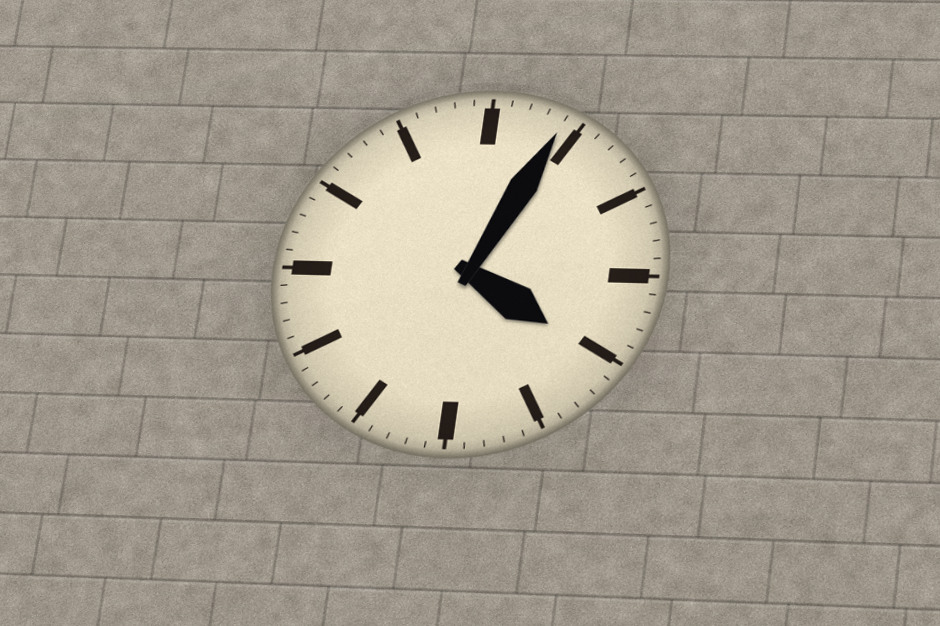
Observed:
4h04
